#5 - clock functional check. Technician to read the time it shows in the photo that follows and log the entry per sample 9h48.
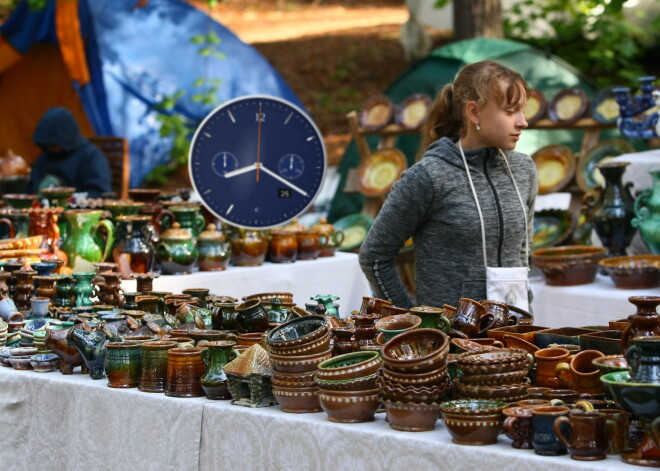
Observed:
8h20
